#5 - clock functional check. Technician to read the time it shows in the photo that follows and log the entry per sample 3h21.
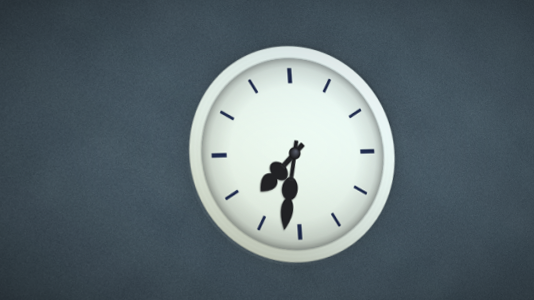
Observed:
7h32
